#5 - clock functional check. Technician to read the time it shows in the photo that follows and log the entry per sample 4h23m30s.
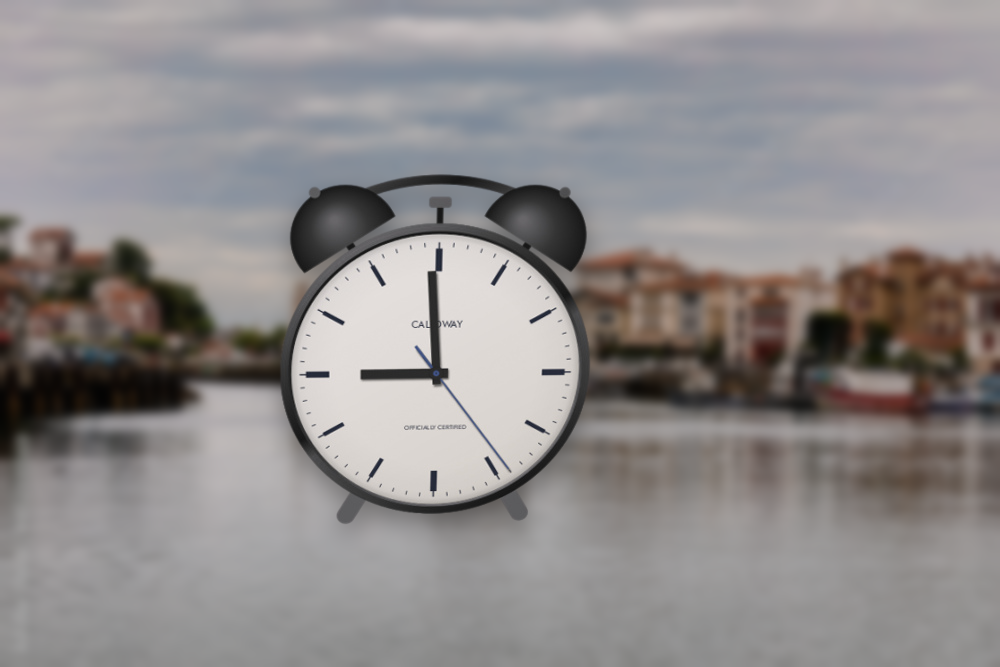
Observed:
8h59m24s
